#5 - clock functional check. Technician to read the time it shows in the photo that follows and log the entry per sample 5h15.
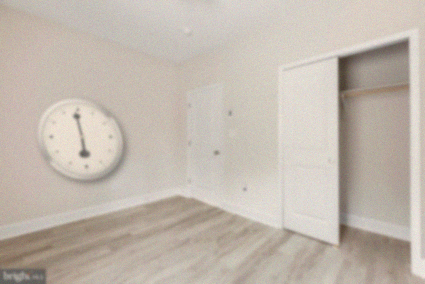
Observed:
5h59
